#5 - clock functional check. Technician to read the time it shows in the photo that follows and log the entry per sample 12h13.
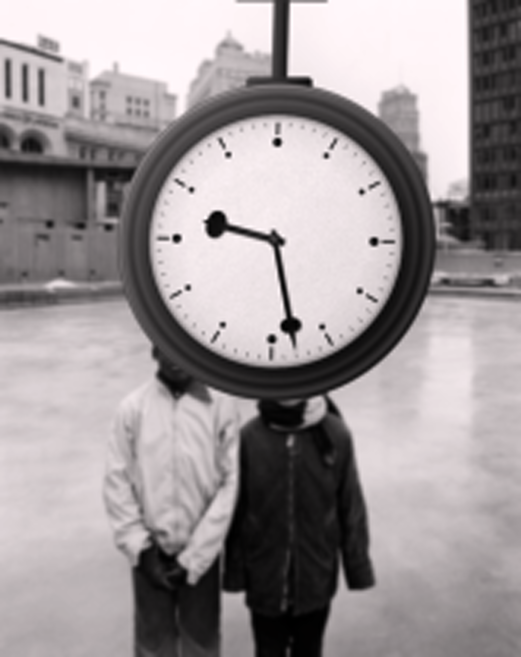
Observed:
9h28
